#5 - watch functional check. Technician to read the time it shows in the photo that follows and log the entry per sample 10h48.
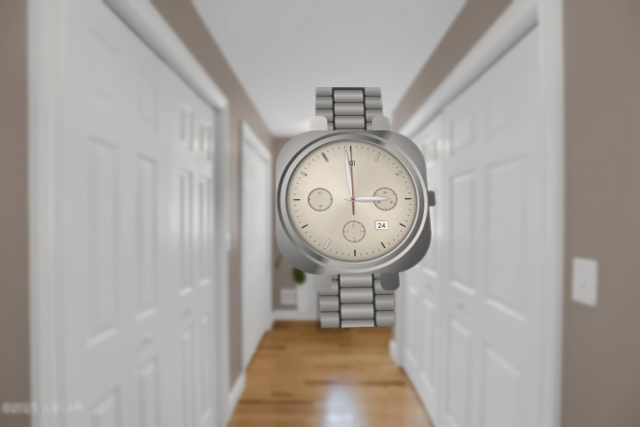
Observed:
2h59
